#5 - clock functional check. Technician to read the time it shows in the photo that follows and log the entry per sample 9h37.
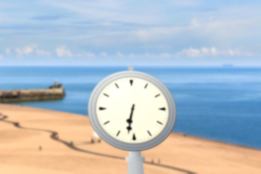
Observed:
6h32
